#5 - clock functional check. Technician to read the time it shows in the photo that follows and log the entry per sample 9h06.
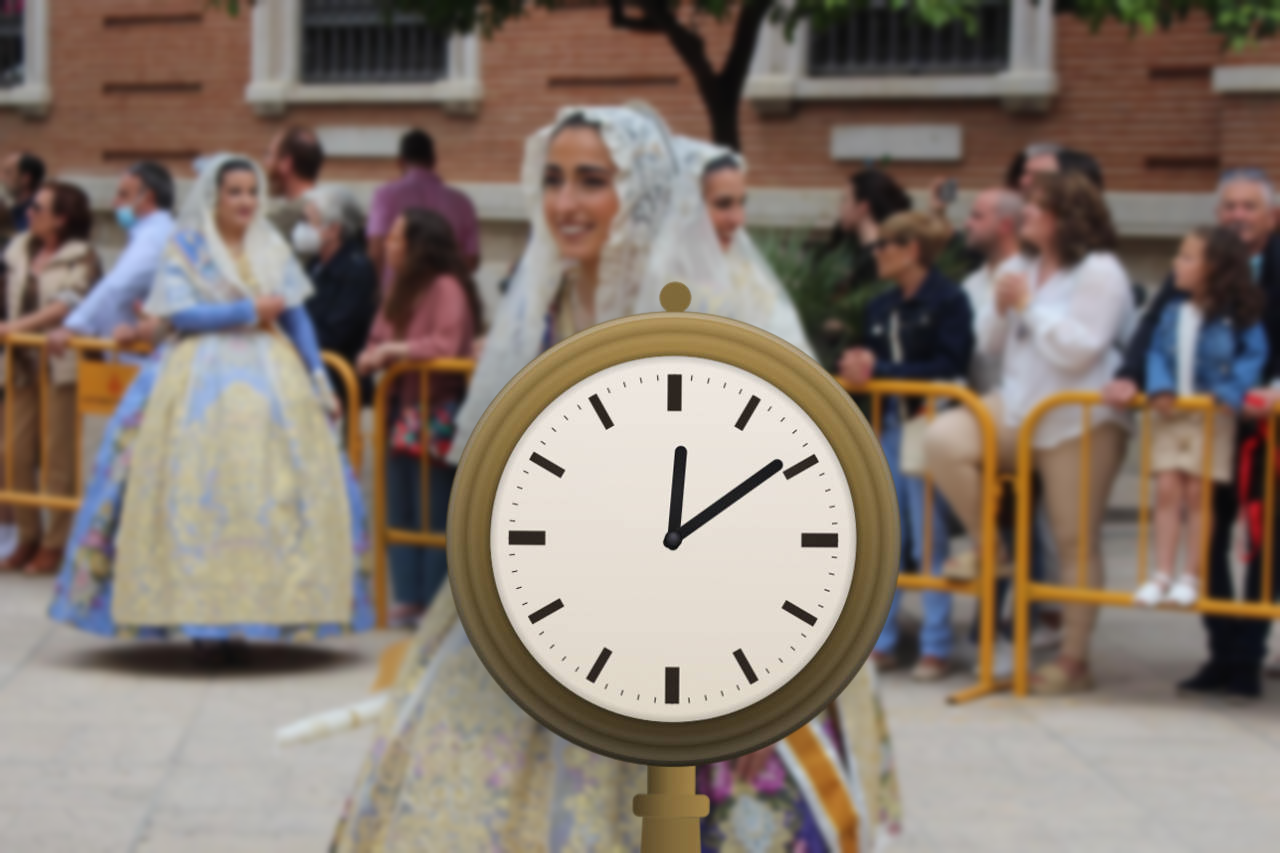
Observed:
12h09
